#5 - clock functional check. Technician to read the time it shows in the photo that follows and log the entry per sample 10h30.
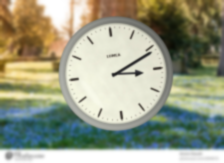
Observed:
3h11
